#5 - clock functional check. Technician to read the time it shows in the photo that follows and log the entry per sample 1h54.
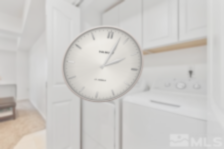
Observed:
2h03
